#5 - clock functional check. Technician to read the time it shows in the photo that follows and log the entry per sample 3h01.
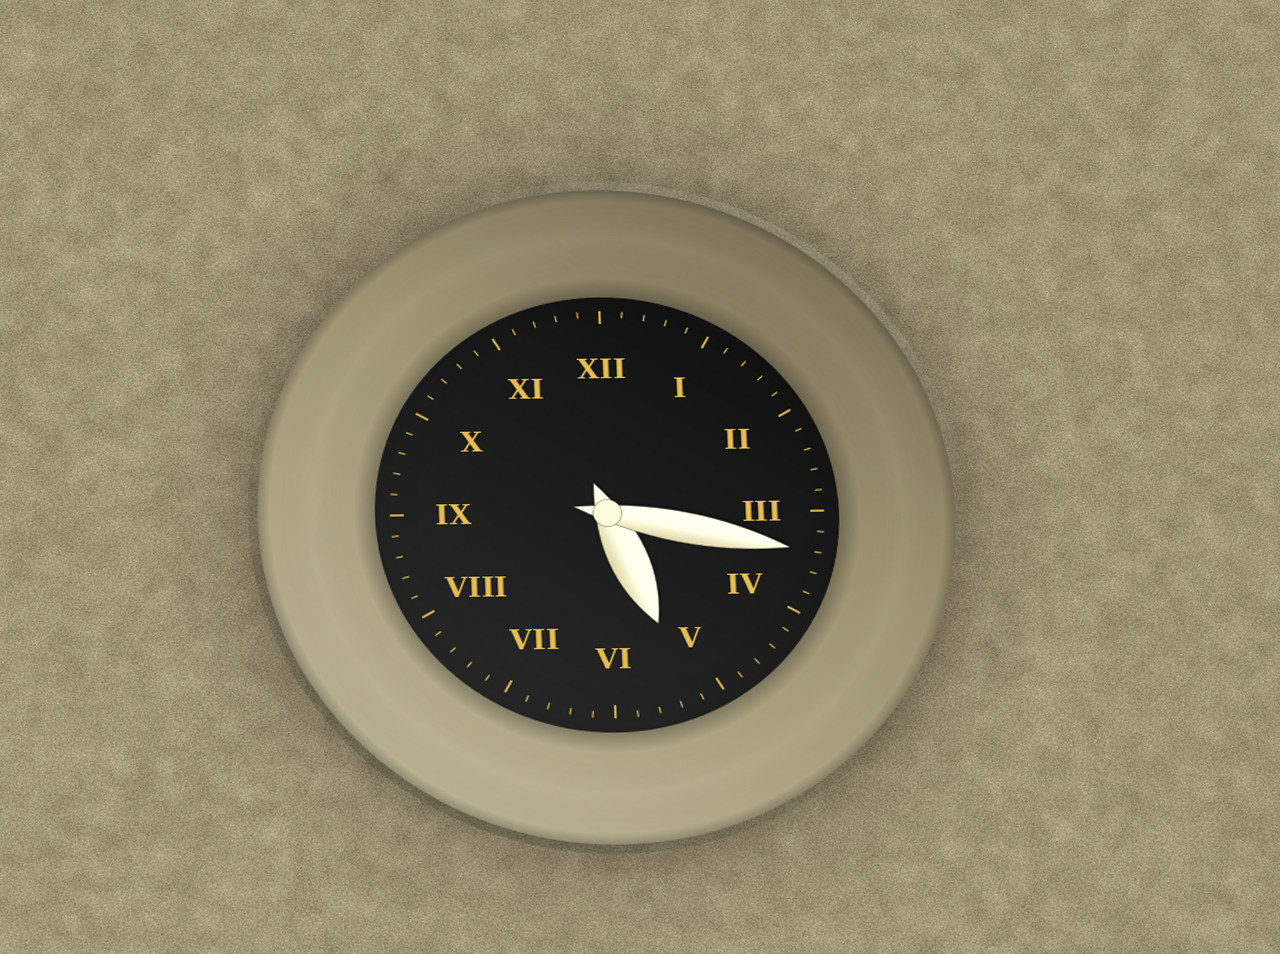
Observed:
5h17
